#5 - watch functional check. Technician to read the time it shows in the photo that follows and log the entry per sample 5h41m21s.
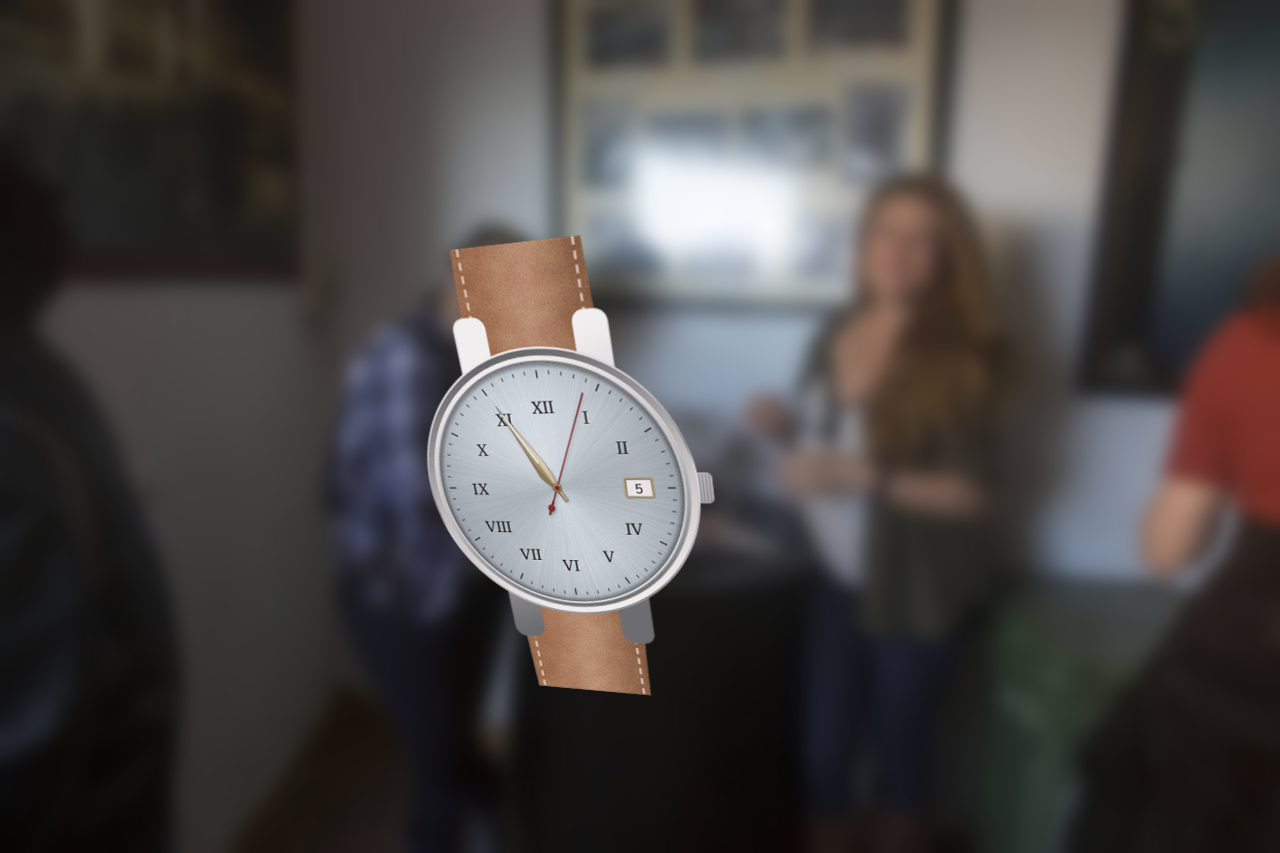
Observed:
10h55m04s
